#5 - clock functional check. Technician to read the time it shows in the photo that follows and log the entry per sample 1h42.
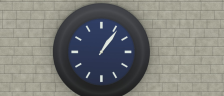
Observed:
1h06
